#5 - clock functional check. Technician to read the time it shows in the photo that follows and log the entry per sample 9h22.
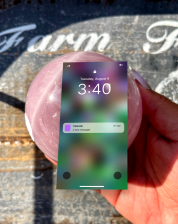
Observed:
3h40
